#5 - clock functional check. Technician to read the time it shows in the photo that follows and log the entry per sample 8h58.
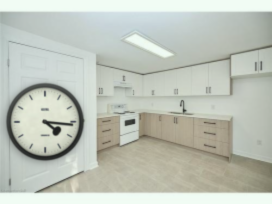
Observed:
4h16
